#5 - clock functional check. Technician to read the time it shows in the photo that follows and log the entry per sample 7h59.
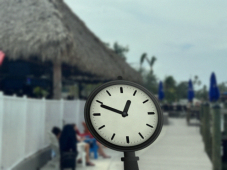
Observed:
12h49
